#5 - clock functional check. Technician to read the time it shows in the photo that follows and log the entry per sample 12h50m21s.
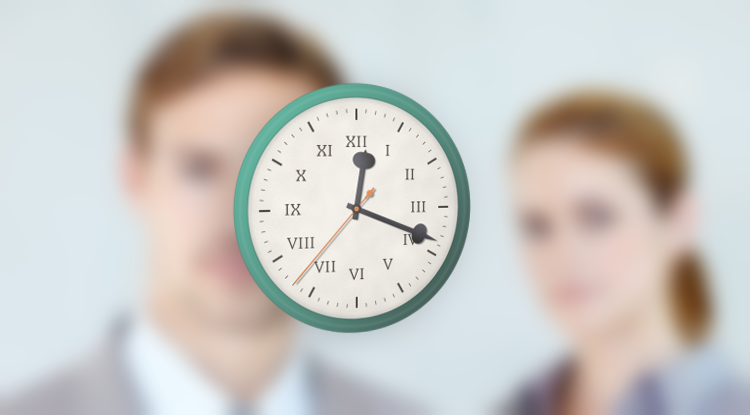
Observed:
12h18m37s
